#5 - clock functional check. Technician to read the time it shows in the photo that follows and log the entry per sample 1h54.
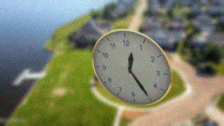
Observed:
12h25
